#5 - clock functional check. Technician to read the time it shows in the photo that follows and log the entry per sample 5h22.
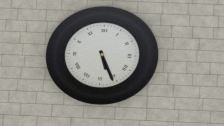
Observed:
5h26
